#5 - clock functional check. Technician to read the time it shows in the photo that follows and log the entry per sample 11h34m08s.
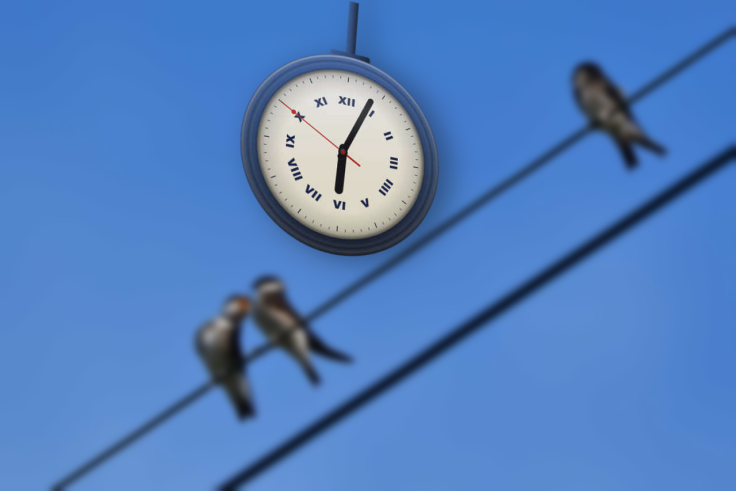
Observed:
6h03m50s
